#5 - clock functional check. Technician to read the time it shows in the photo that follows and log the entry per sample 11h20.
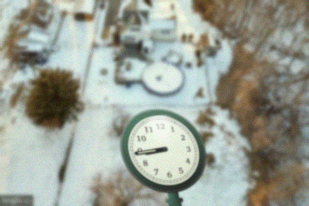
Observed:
8h44
